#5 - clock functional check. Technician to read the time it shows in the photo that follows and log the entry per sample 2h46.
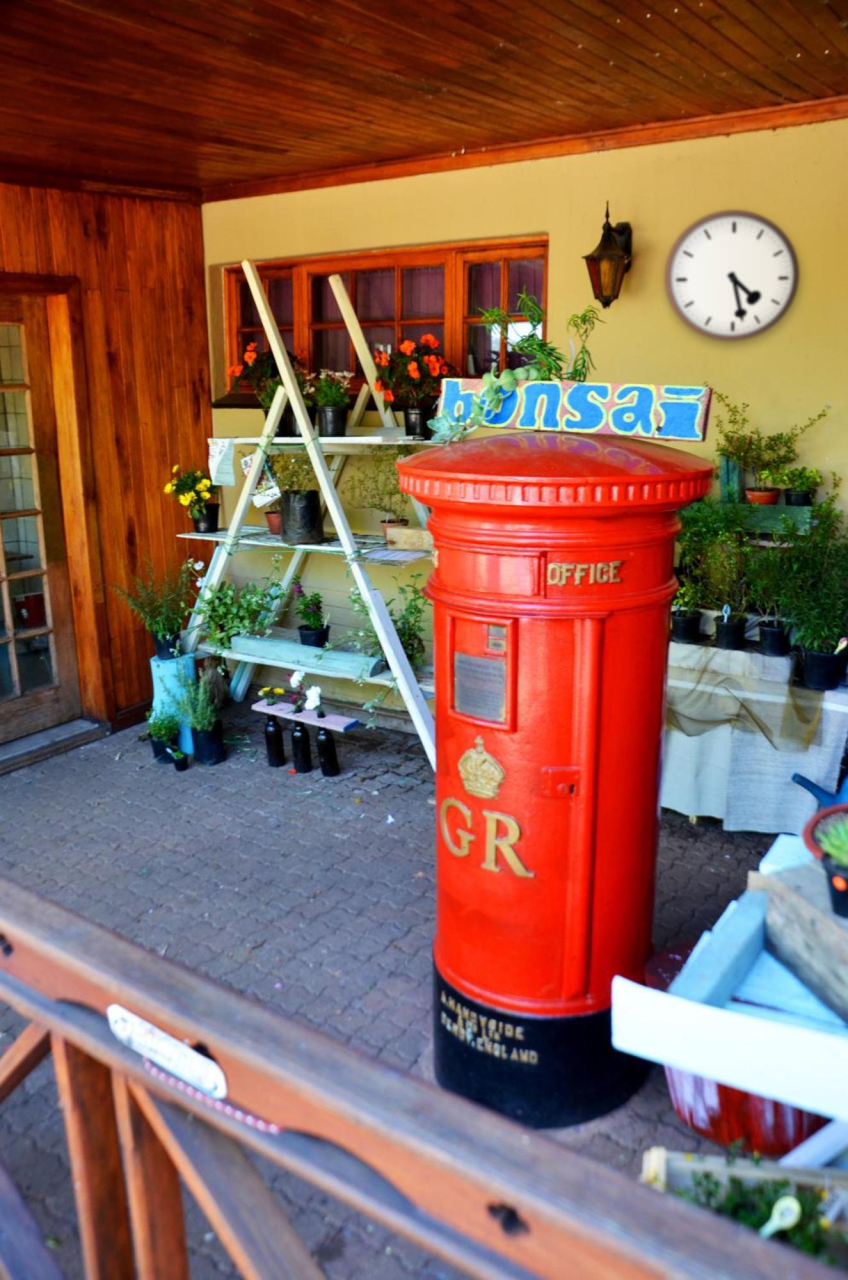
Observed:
4h28
